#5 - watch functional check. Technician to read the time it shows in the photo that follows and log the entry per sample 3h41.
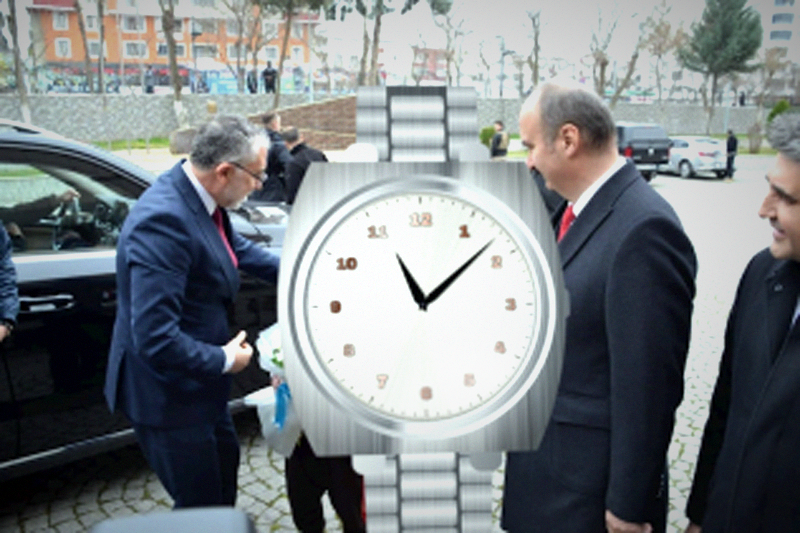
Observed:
11h08
